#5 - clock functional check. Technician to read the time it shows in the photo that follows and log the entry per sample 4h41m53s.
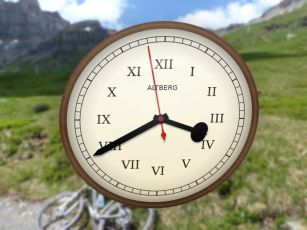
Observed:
3h39m58s
